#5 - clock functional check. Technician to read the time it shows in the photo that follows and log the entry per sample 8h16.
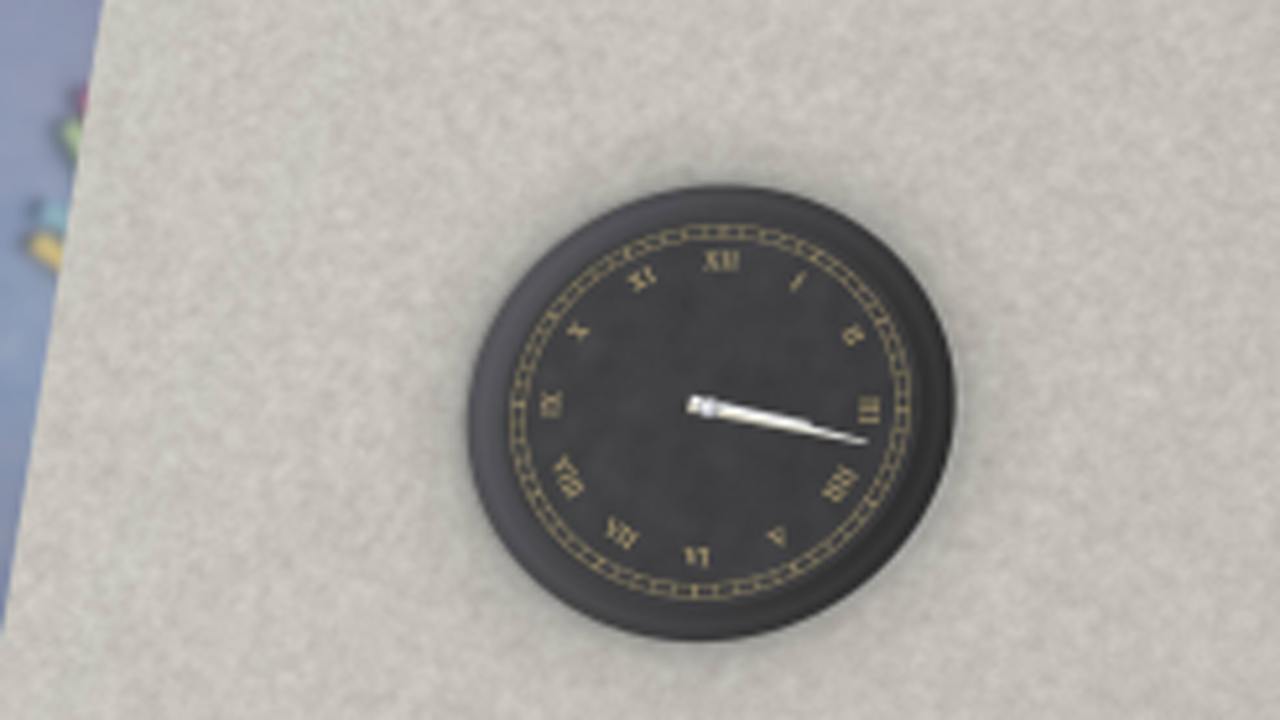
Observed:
3h17
